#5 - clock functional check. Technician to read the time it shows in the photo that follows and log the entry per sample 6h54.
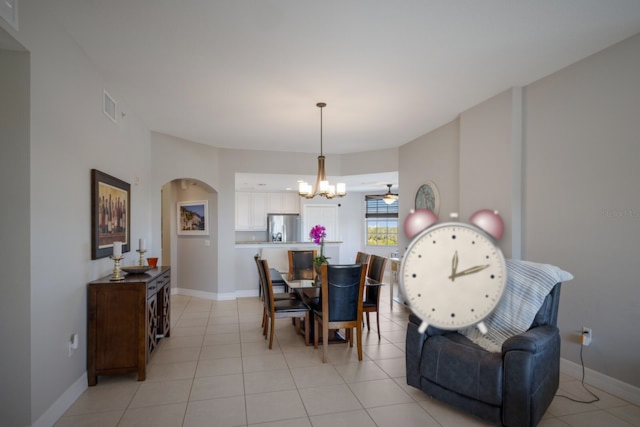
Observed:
12h12
